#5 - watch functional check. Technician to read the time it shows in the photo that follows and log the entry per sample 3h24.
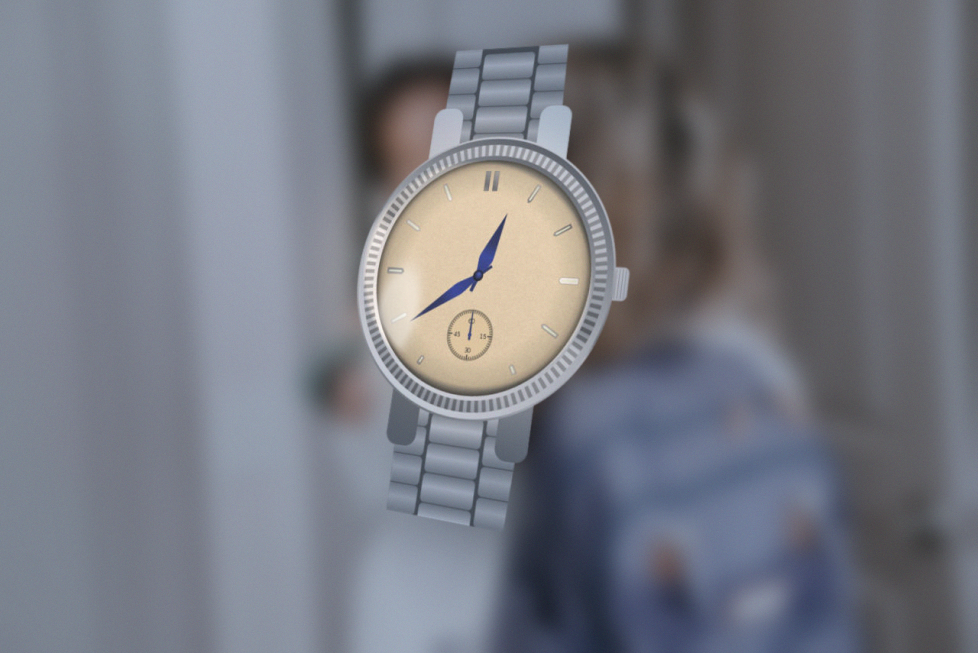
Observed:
12h39
